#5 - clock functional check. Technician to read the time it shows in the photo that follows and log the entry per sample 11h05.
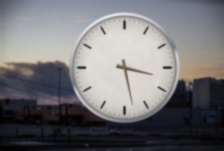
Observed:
3h28
